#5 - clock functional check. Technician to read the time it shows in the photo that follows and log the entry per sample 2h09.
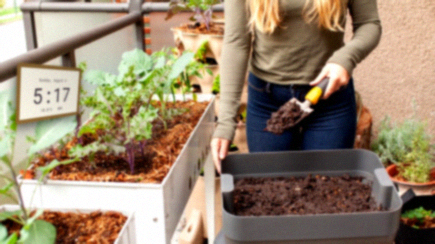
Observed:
5h17
